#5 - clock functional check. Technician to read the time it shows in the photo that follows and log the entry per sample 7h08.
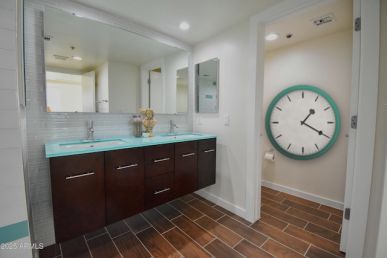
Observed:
1h20
